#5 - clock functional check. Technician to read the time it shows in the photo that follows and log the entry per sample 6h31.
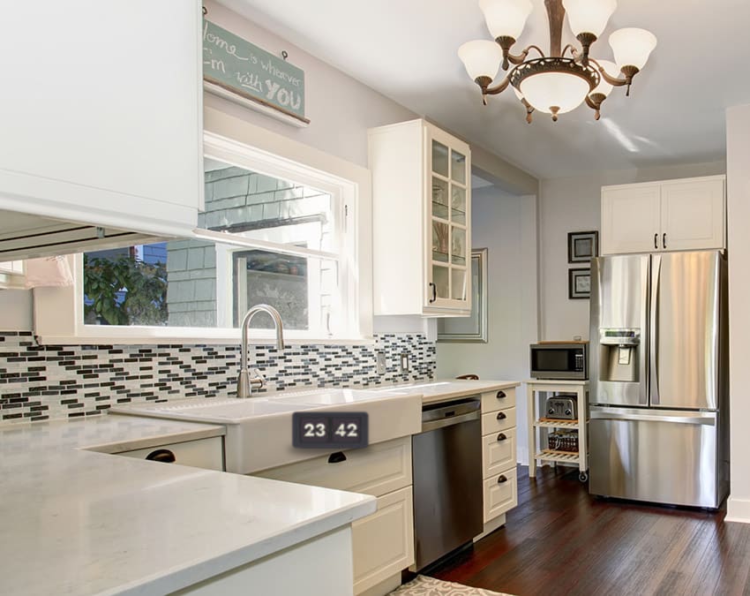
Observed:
23h42
